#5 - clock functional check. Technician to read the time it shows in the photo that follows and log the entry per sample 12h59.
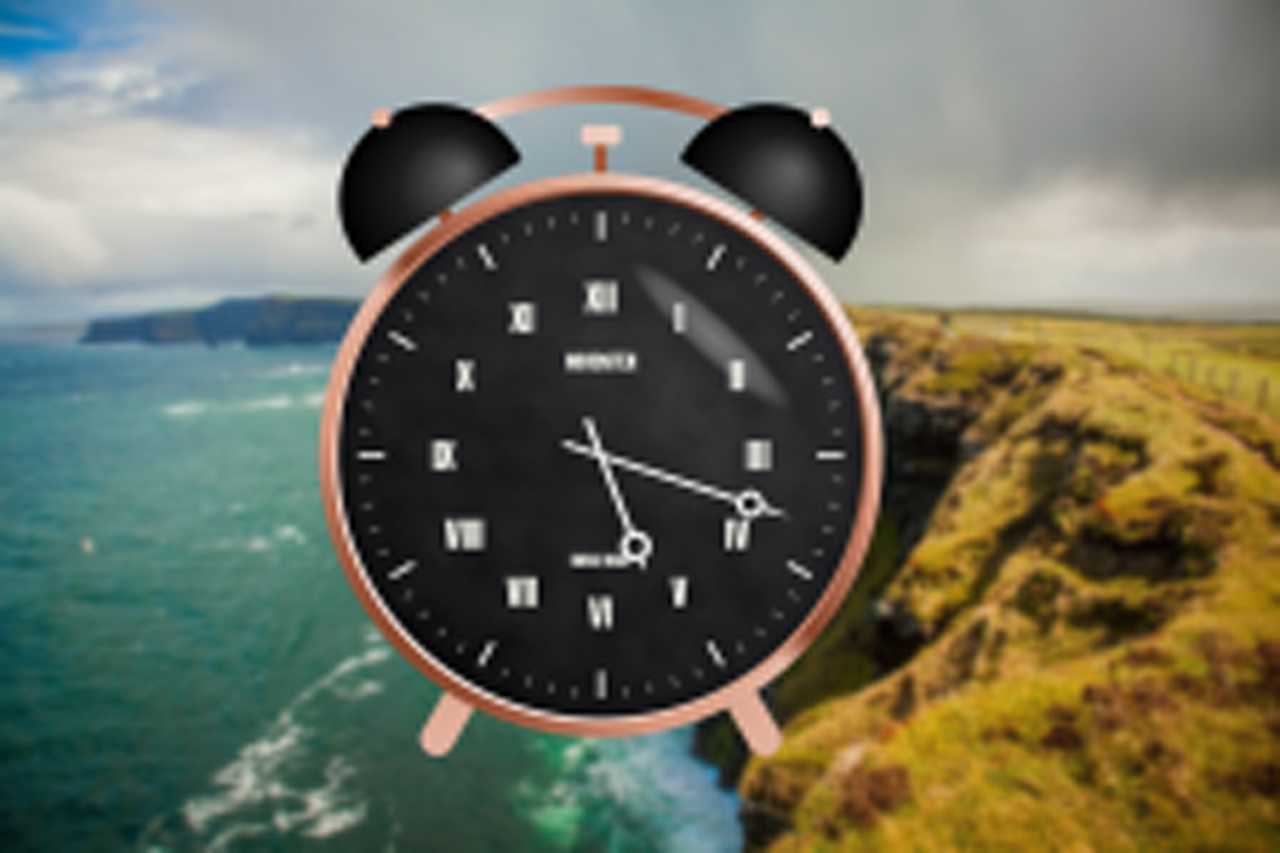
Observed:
5h18
